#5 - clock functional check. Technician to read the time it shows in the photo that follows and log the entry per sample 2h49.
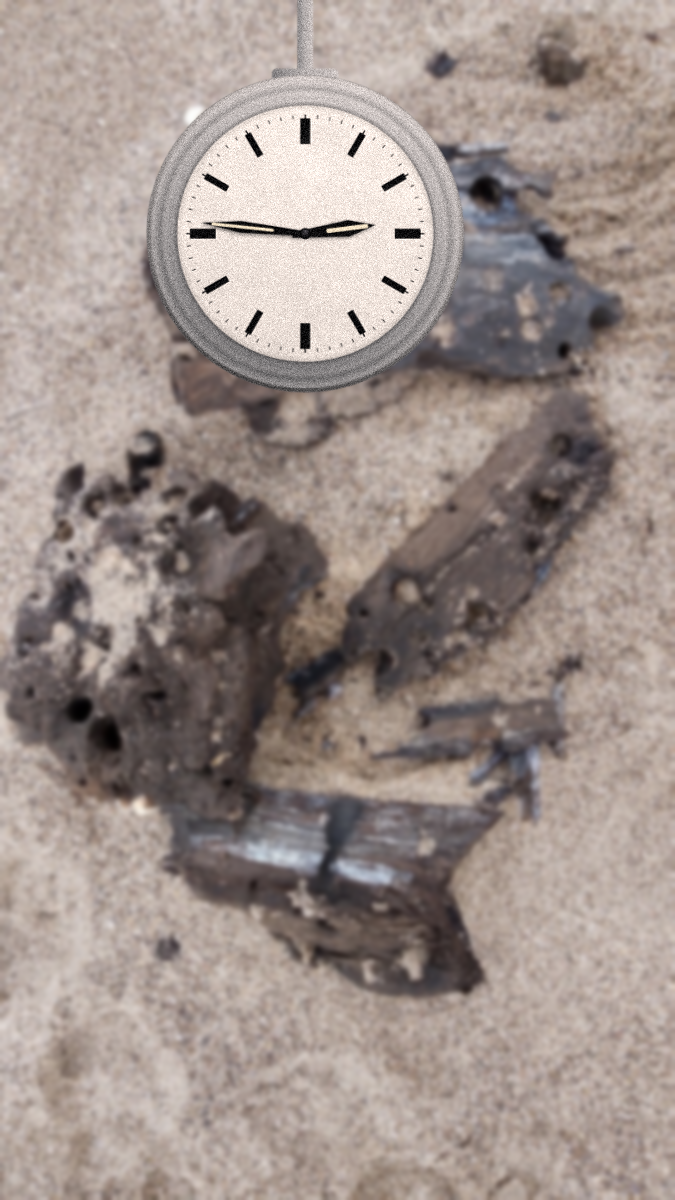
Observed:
2h46
